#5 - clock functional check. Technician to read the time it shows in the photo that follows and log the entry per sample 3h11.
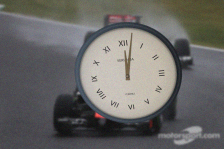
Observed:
12h02
